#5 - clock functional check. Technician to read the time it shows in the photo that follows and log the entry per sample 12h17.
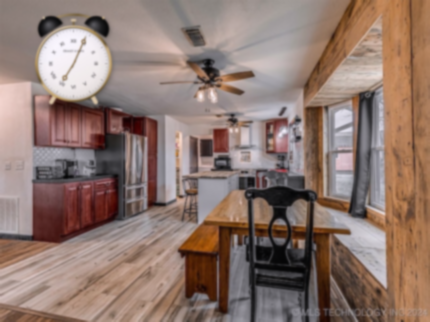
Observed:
7h04
